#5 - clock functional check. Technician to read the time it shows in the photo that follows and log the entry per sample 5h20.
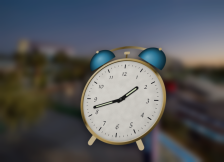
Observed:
1h42
